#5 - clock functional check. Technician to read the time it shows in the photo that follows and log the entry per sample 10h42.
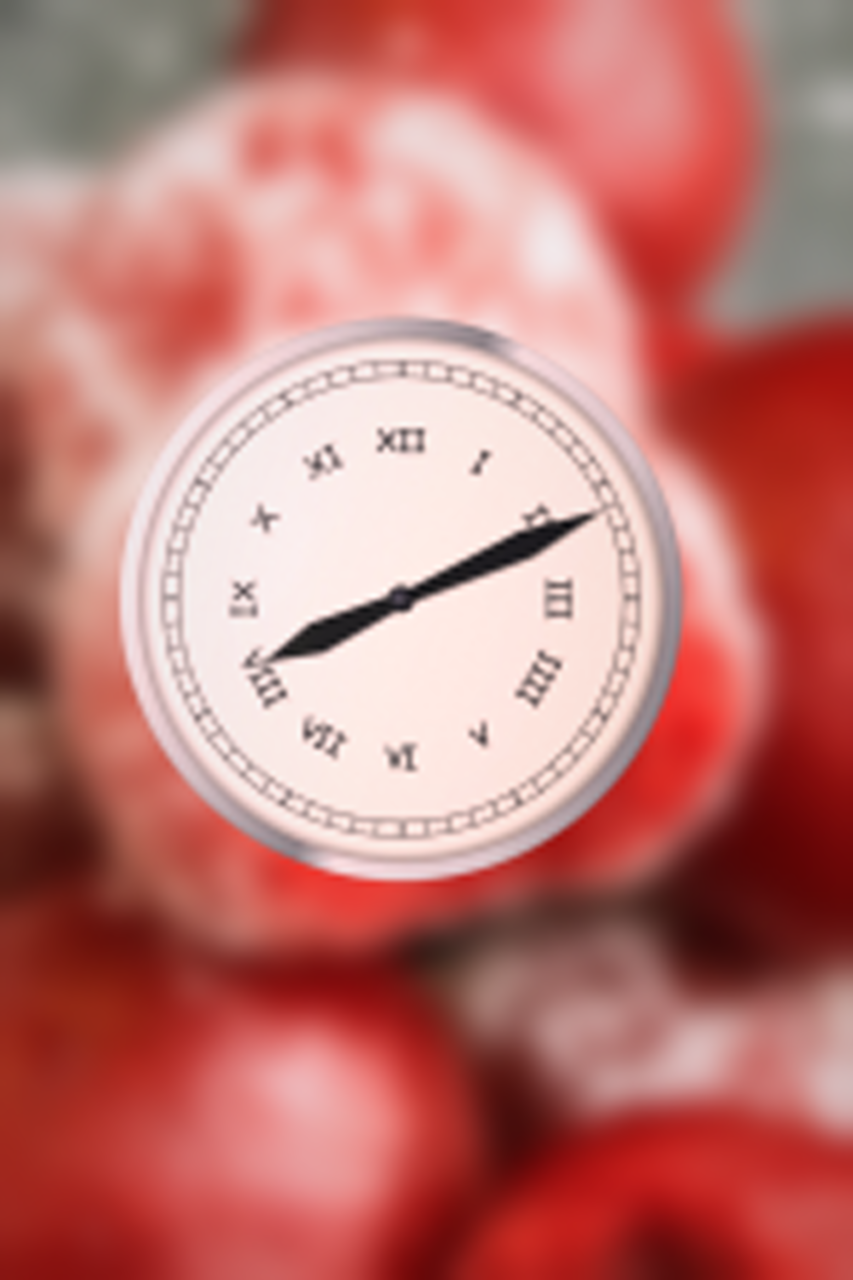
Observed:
8h11
